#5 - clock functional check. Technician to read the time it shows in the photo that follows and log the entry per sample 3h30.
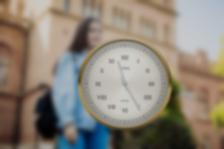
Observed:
11h25
